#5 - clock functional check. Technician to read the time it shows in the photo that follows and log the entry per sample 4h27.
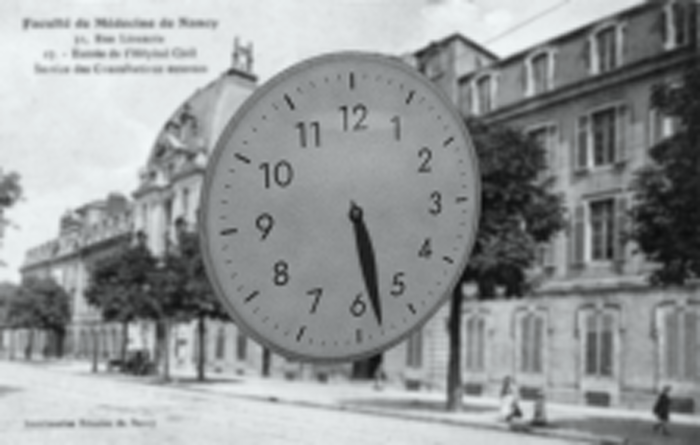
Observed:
5h28
